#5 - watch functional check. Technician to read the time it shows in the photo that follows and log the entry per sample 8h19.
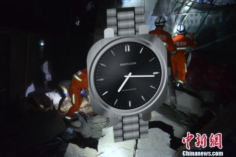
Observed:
7h16
